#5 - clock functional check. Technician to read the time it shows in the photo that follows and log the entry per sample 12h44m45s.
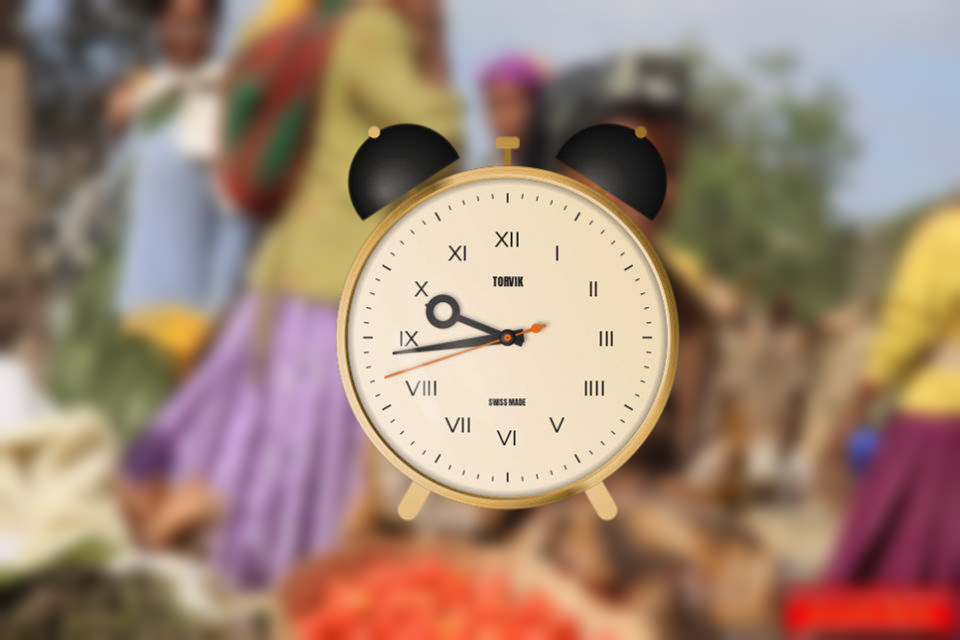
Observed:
9h43m42s
